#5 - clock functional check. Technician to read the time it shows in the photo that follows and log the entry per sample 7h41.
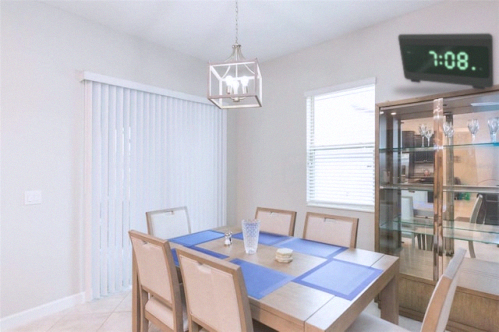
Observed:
7h08
